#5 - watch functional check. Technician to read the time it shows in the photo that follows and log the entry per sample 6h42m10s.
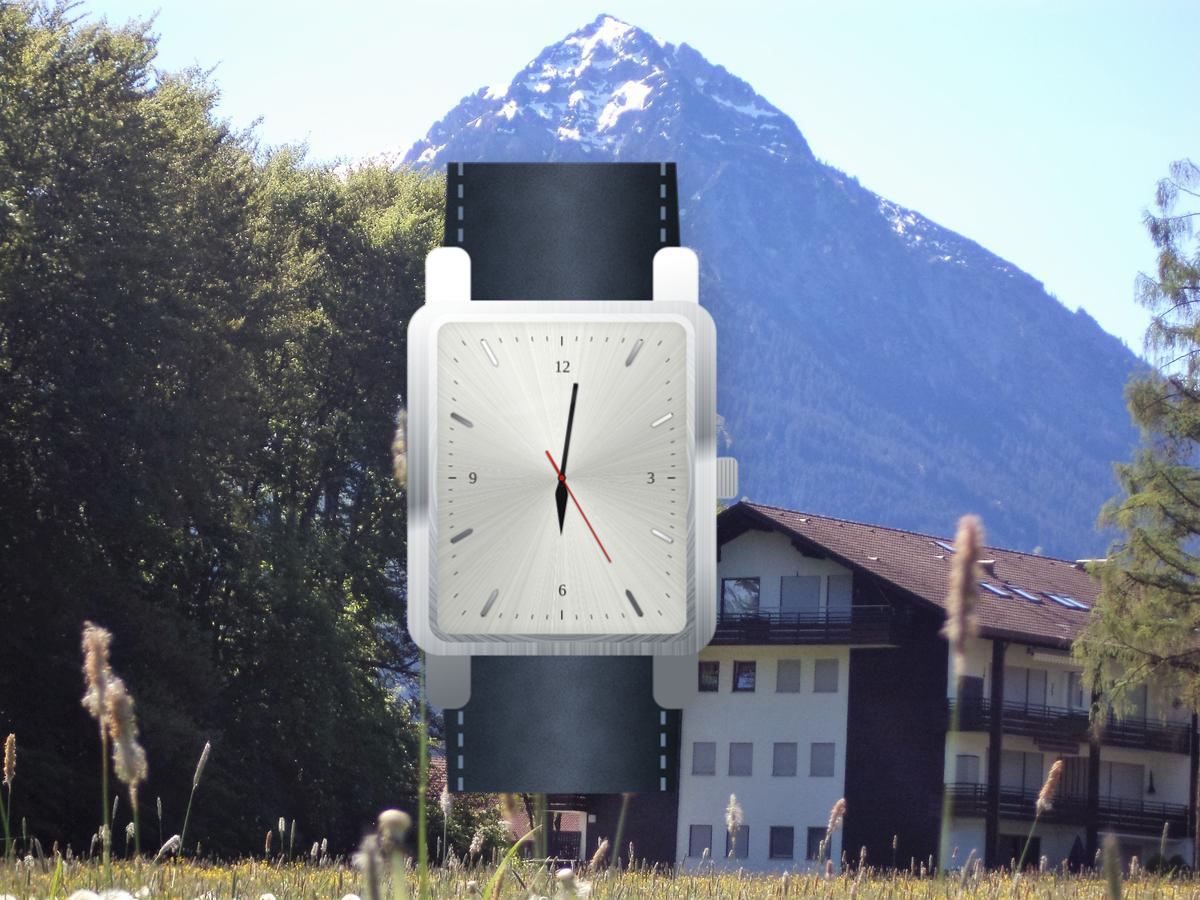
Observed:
6h01m25s
